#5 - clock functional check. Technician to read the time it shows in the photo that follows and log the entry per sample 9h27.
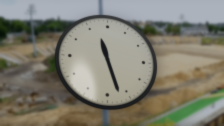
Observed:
11h27
